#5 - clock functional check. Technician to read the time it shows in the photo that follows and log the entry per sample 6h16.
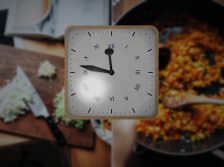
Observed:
11h47
